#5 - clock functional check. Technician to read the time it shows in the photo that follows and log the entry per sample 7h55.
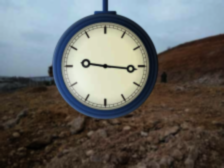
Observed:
9h16
